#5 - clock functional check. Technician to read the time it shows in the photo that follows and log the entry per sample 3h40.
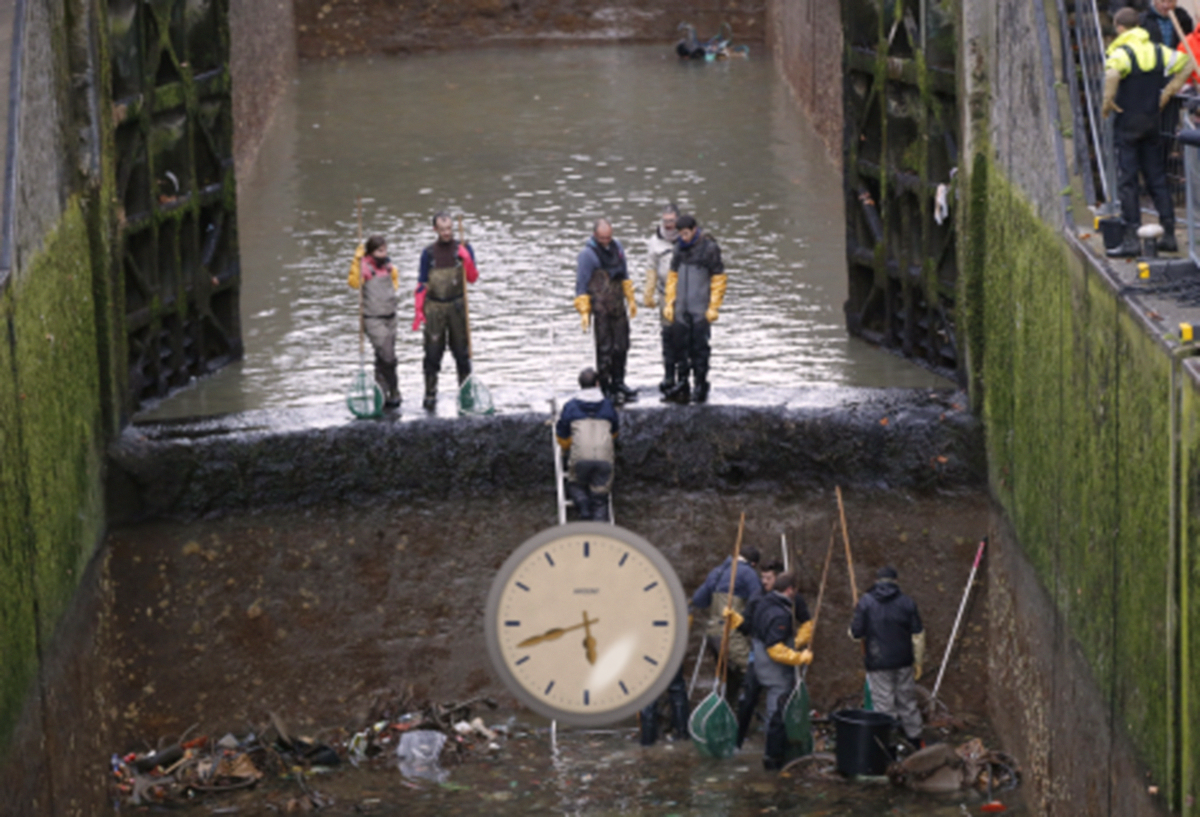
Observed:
5h42
